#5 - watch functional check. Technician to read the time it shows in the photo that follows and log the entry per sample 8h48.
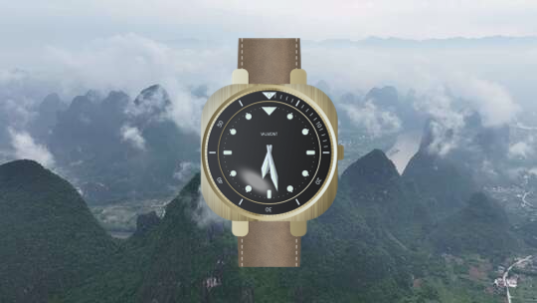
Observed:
6h28
